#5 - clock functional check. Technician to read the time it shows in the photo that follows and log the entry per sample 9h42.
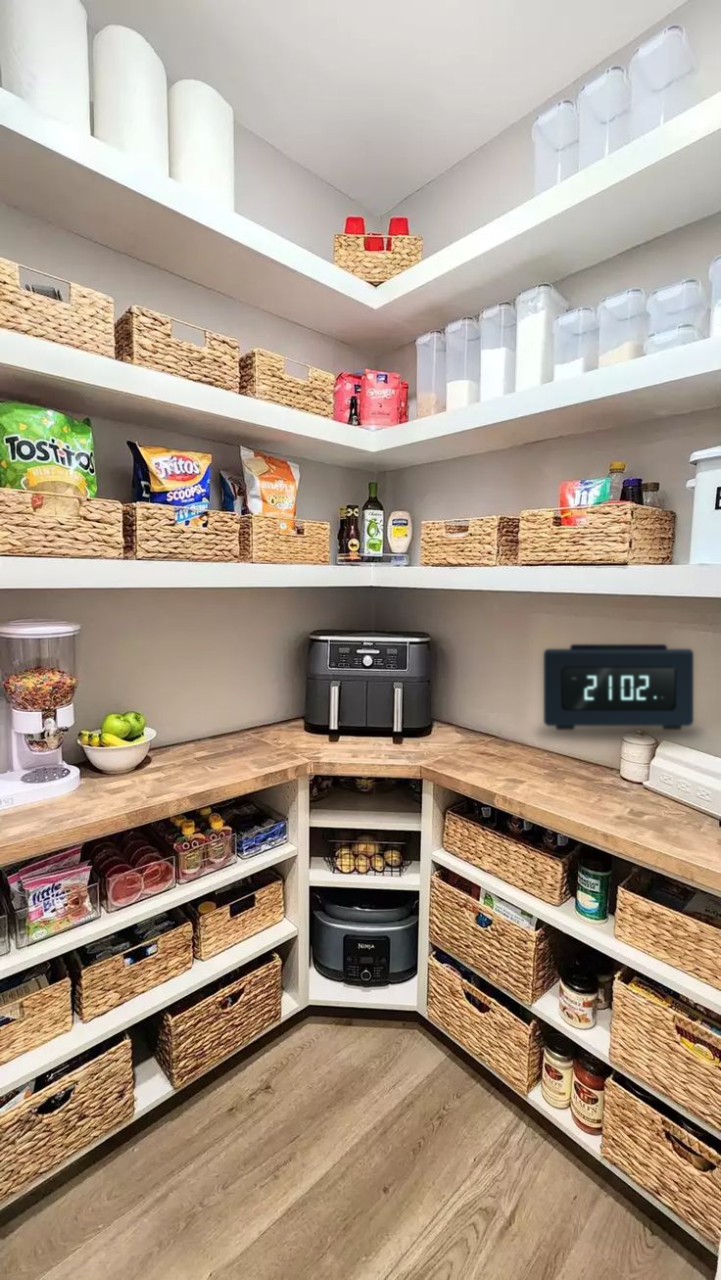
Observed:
21h02
